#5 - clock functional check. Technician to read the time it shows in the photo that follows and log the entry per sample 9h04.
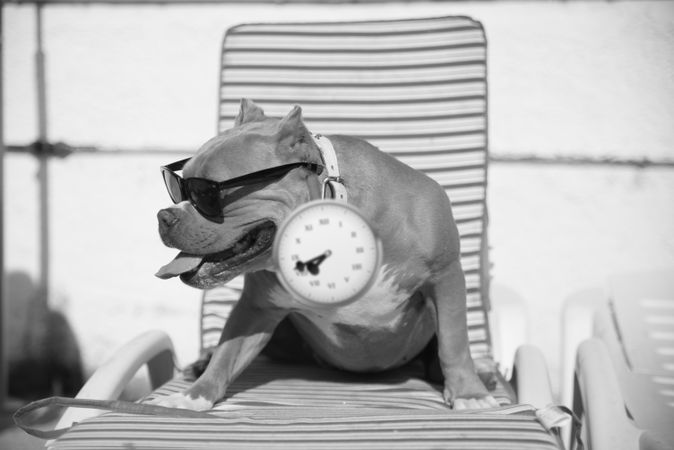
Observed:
7h42
